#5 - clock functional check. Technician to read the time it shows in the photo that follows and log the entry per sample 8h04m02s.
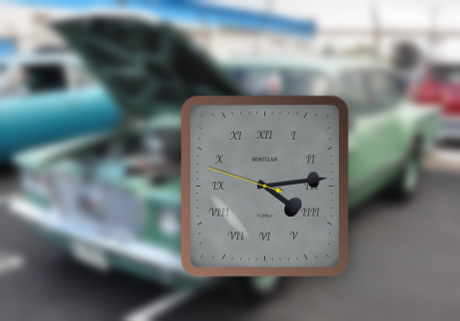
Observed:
4h13m48s
